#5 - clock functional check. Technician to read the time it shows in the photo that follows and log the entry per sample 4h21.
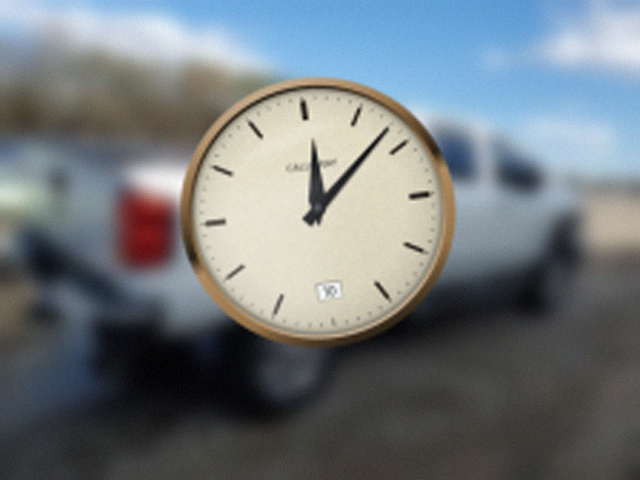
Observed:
12h08
